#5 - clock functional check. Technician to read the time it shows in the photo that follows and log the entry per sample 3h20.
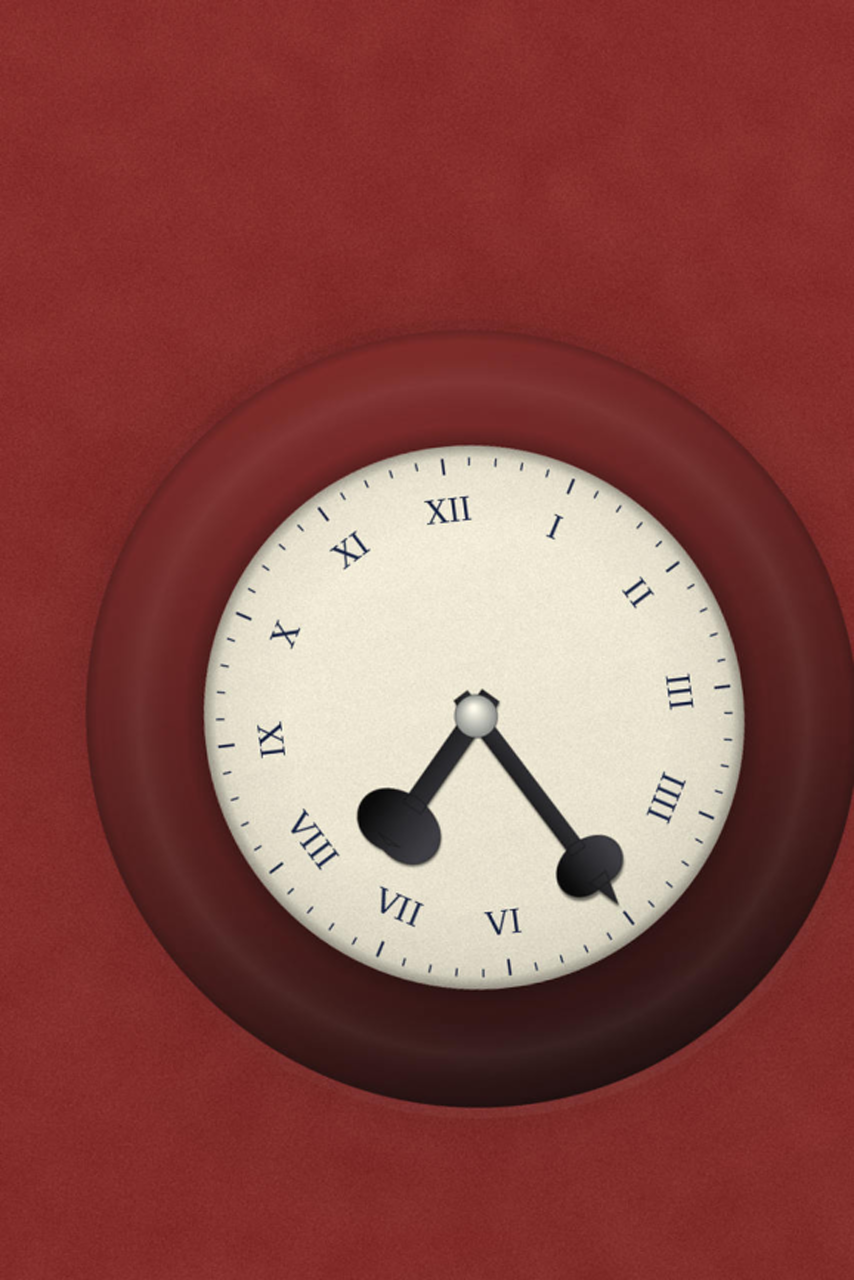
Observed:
7h25
